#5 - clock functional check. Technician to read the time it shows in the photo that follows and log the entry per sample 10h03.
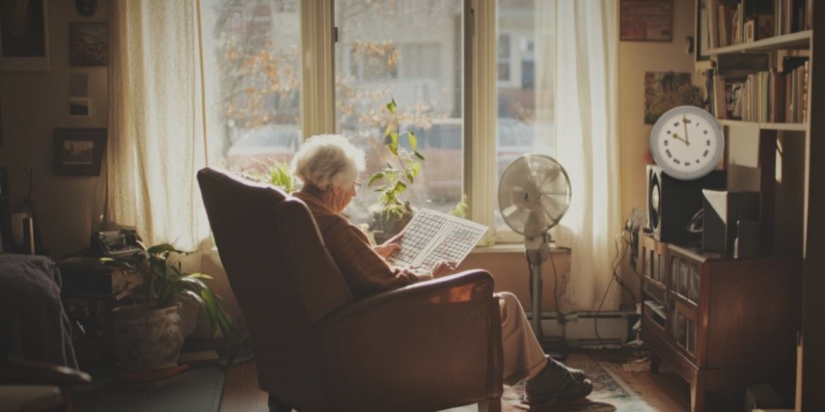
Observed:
9h59
